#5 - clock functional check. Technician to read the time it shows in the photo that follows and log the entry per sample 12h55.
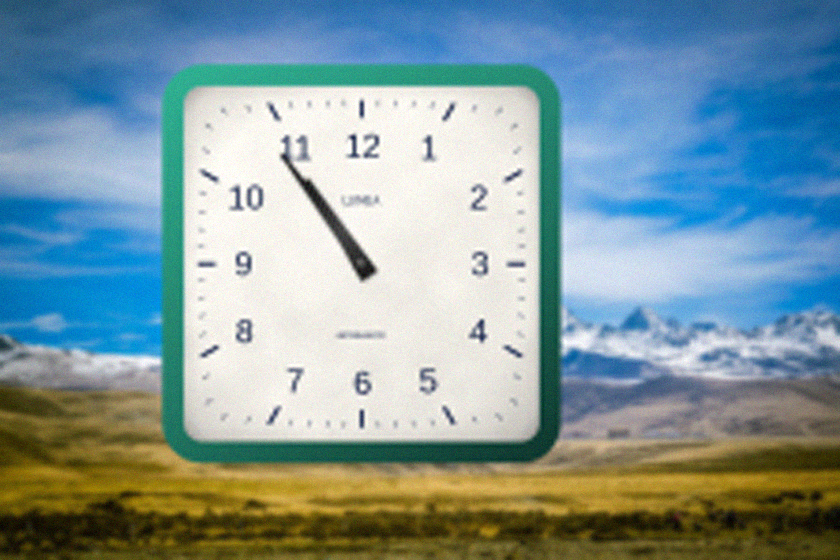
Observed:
10h54
